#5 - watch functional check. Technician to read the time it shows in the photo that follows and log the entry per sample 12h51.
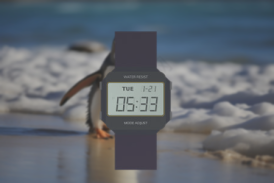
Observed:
5h33
